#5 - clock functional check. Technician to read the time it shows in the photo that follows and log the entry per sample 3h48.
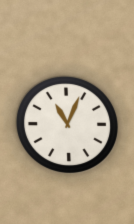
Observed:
11h04
